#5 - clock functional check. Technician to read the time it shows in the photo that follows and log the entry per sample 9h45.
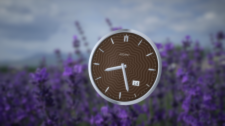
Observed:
8h27
